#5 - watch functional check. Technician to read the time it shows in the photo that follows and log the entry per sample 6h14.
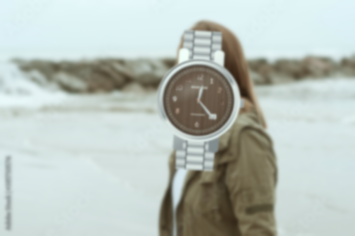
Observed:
12h23
